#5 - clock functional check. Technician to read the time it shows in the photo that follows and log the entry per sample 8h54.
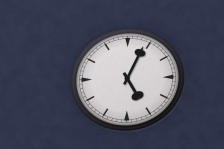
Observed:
5h04
